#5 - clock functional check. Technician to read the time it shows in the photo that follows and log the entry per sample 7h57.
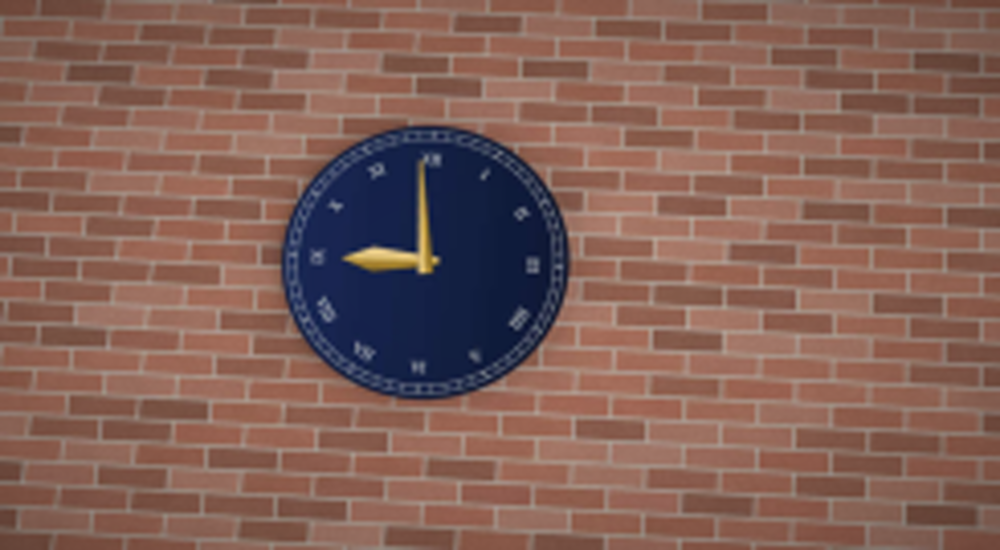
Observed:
8h59
